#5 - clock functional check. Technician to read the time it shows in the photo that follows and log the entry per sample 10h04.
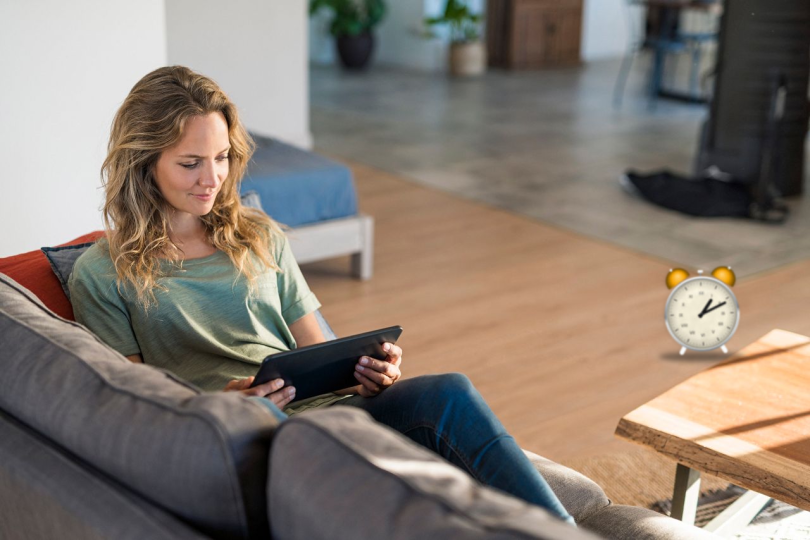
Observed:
1h11
